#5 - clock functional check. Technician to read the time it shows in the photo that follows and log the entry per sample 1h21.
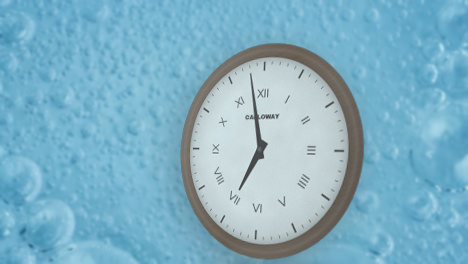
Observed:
6h58
